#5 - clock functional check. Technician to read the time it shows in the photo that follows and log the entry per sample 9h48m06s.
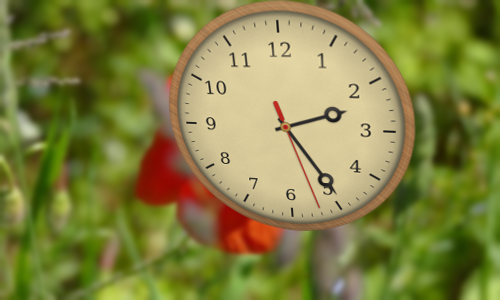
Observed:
2h24m27s
